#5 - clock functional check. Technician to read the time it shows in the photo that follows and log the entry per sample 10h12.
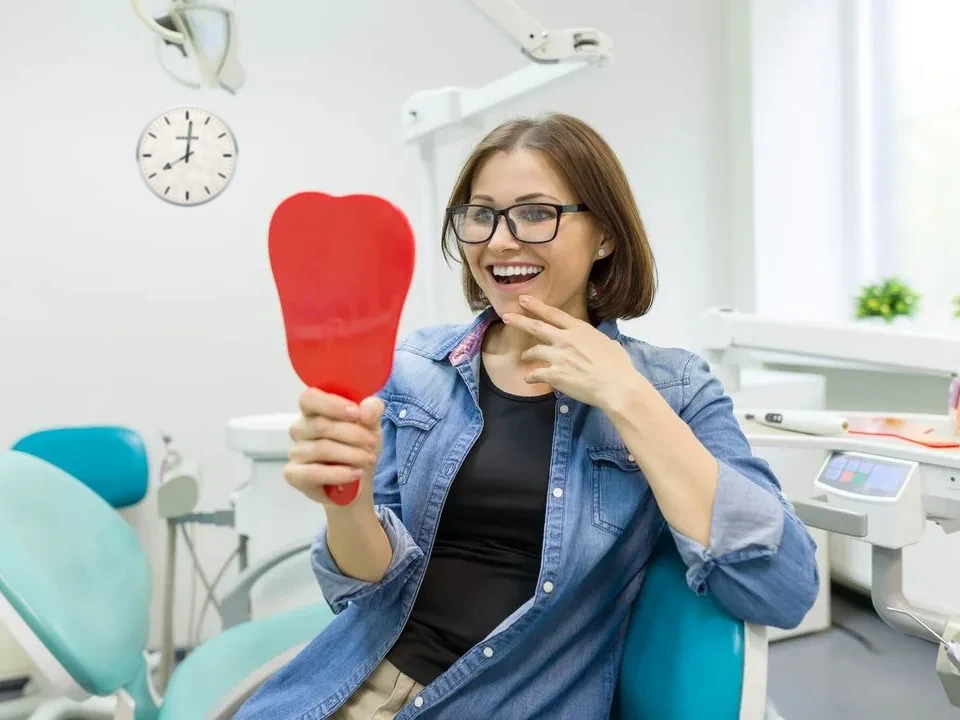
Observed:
8h01
